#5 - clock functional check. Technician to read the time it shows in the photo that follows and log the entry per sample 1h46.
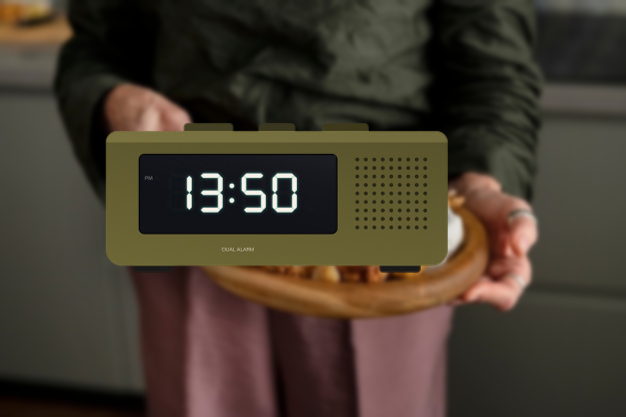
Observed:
13h50
